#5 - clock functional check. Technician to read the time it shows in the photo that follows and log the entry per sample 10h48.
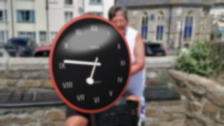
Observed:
6h46
